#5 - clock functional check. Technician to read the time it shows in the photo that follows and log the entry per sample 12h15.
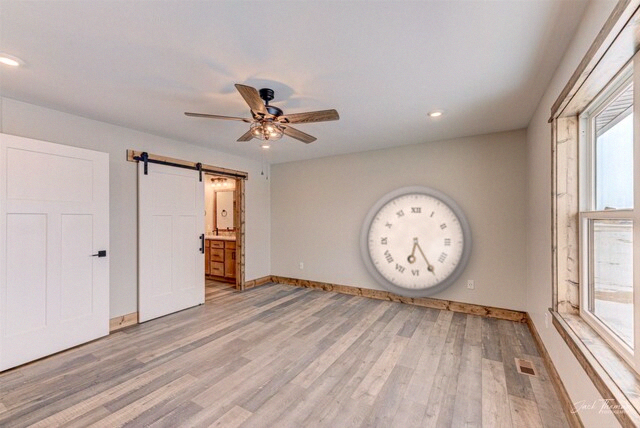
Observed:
6h25
